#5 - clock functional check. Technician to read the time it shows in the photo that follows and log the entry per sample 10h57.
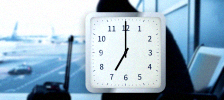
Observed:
7h00
